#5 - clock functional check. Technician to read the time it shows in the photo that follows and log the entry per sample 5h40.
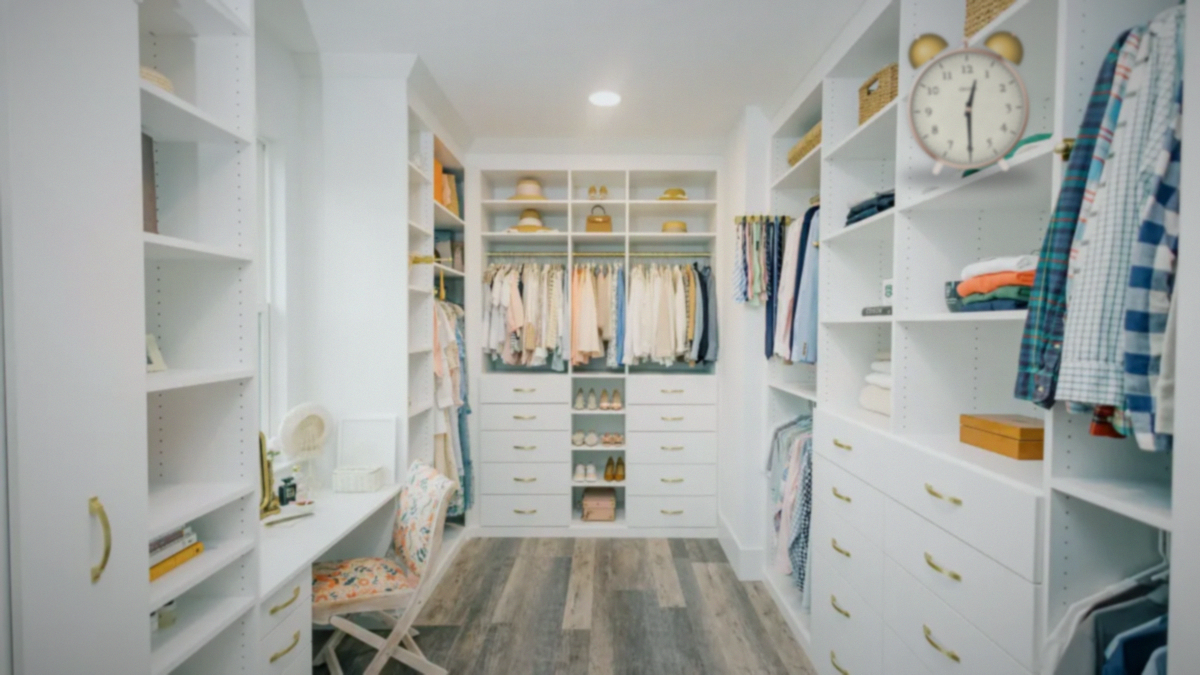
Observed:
12h30
